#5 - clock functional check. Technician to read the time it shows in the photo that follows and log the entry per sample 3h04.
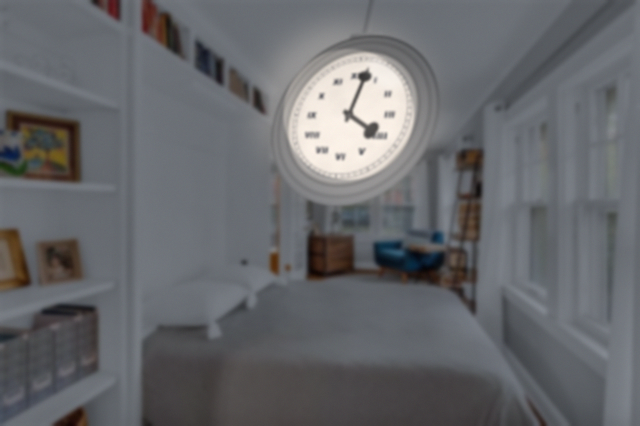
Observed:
4h02
